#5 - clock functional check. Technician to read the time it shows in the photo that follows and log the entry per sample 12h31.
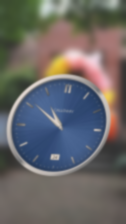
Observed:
10h51
